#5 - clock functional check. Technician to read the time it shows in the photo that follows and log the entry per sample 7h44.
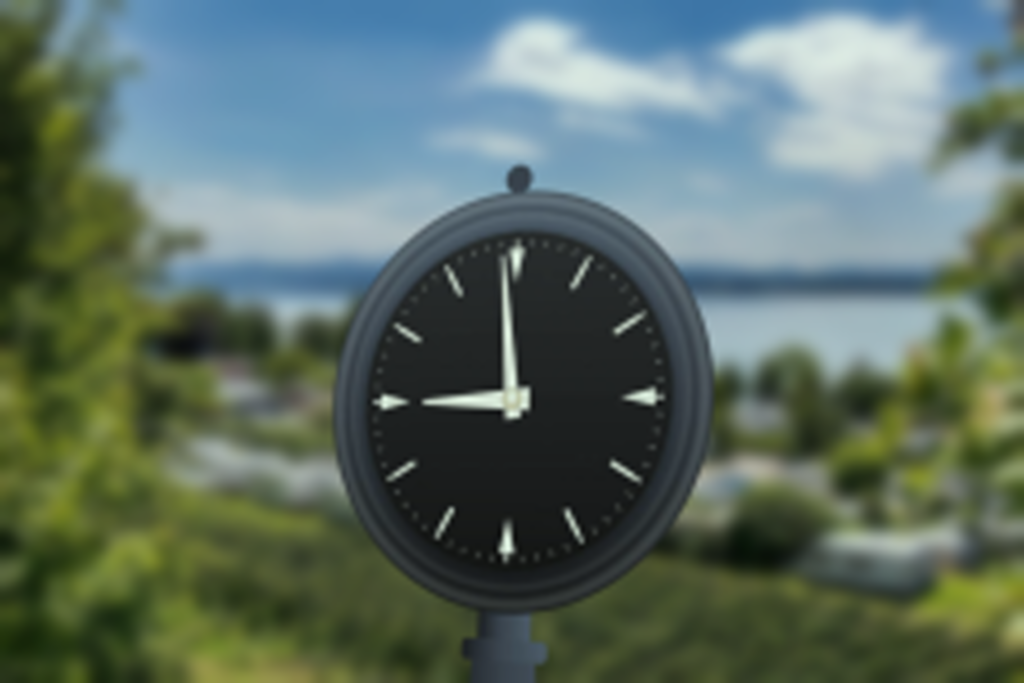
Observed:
8h59
